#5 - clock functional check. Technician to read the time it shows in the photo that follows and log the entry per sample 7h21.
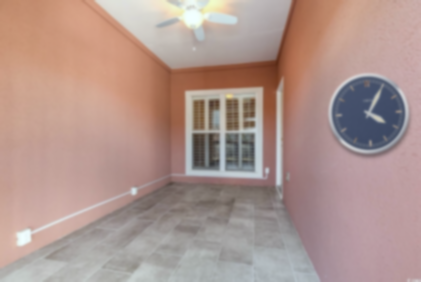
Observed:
4h05
